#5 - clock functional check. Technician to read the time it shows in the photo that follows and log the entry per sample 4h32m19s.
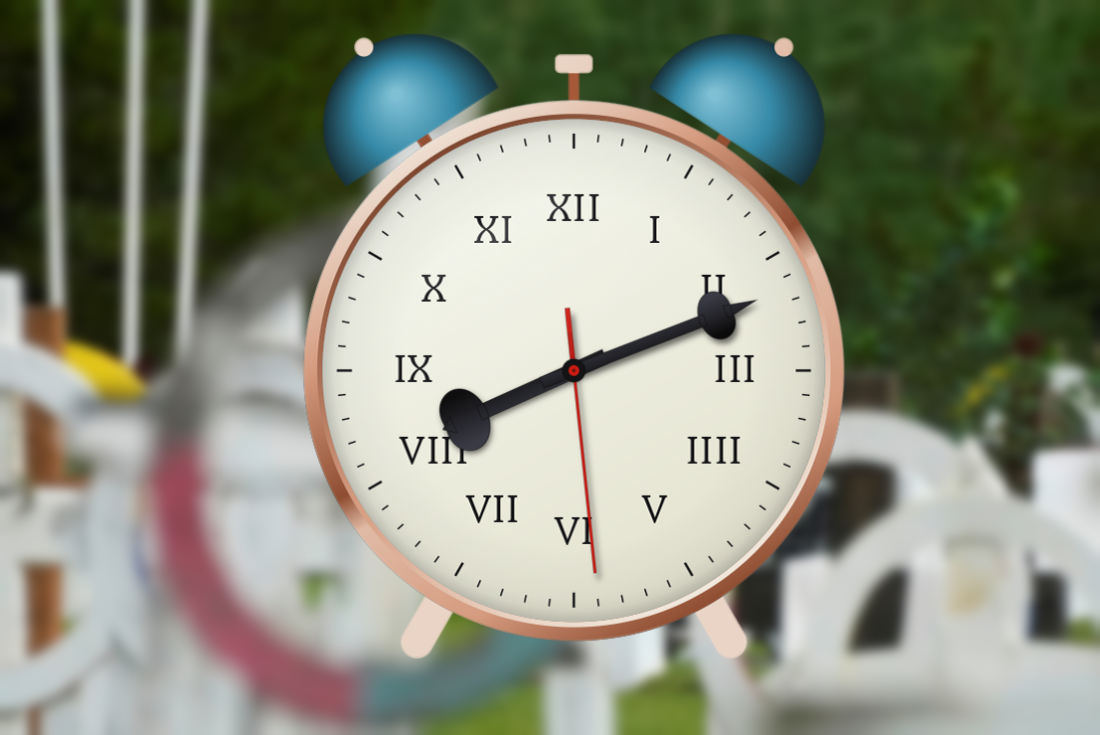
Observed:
8h11m29s
